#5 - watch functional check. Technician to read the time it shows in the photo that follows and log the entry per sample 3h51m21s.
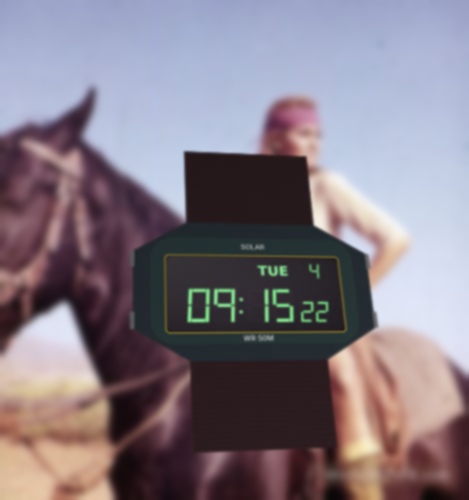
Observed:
9h15m22s
